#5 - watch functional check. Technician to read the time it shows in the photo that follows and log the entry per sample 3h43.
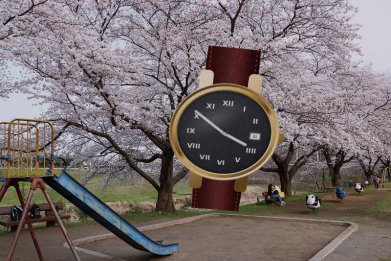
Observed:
3h51
